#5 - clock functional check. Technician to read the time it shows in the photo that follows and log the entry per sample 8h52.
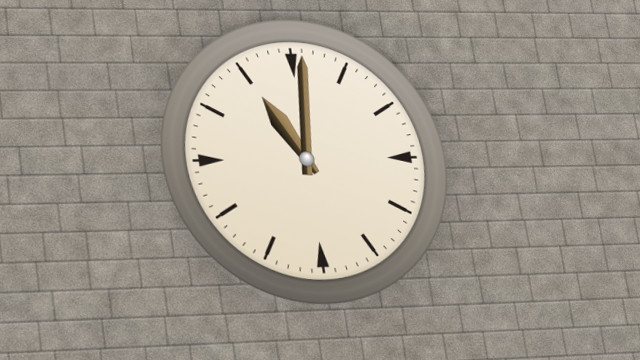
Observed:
11h01
